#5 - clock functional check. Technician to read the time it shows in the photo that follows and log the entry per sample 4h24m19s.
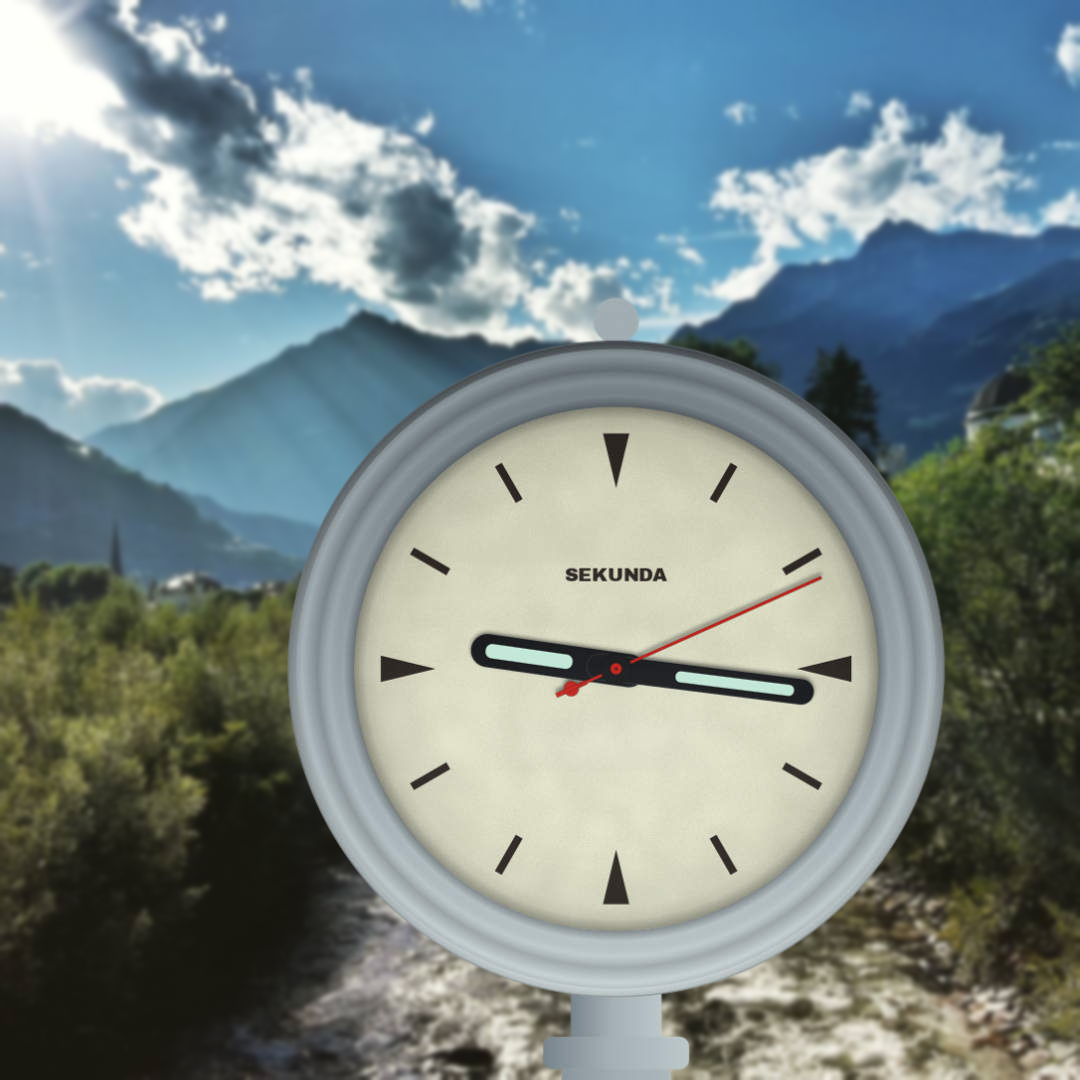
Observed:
9h16m11s
